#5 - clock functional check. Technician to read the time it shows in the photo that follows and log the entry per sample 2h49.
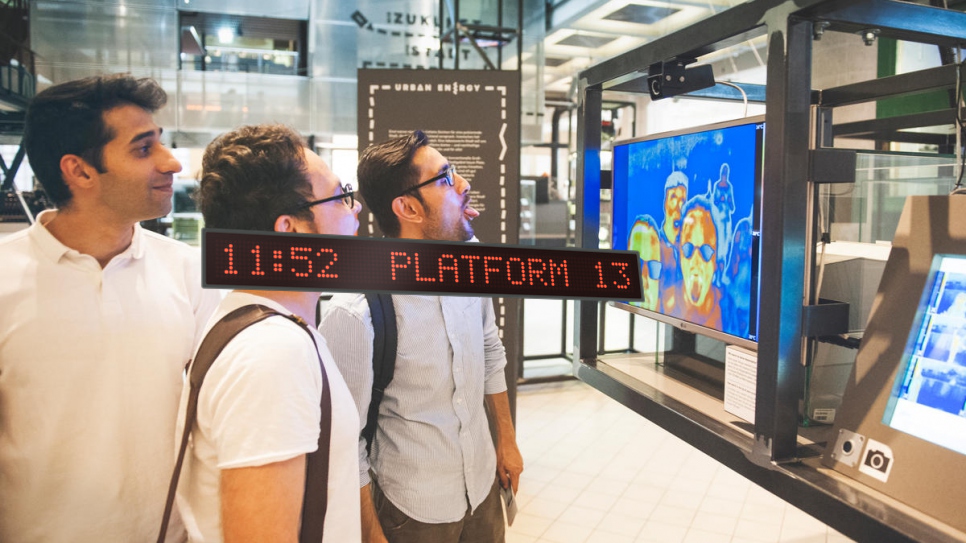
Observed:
11h52
